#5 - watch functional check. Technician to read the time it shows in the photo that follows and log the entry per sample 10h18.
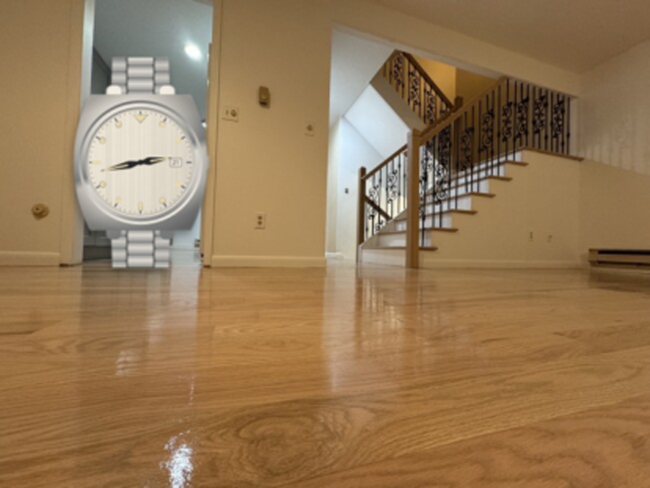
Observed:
2h43
